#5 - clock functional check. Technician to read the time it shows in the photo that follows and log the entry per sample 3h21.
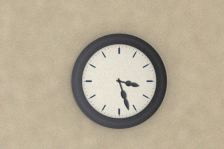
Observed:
3h27
